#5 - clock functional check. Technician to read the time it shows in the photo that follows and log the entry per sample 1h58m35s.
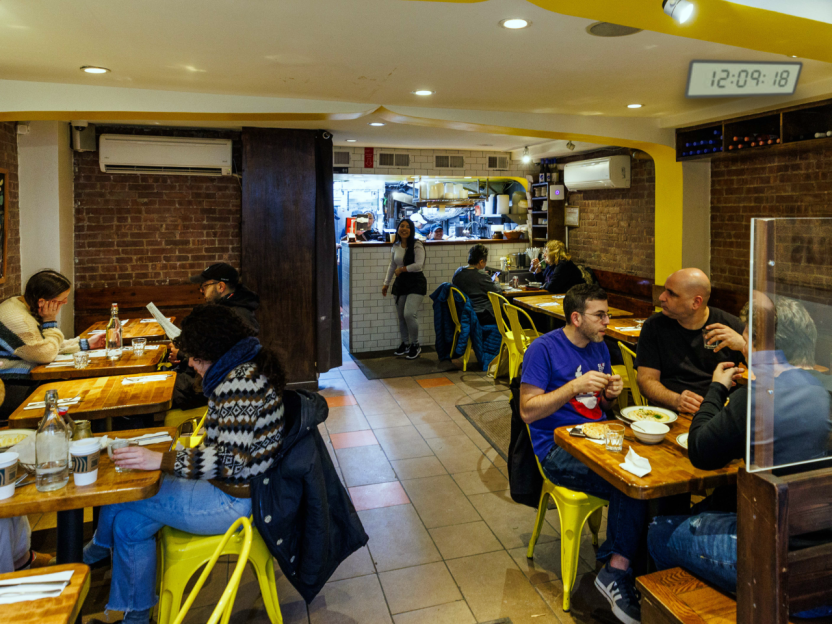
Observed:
12h09m18s
